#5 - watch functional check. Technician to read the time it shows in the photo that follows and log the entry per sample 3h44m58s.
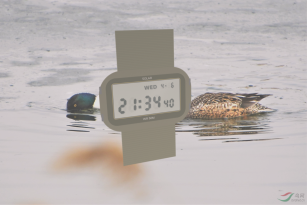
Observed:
21h34m40s
